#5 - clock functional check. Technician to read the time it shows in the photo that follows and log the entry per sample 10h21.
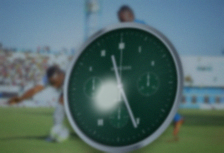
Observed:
11h26
